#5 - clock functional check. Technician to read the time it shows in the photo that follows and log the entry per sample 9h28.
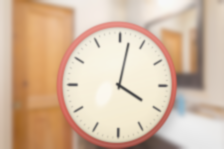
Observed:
4h02
